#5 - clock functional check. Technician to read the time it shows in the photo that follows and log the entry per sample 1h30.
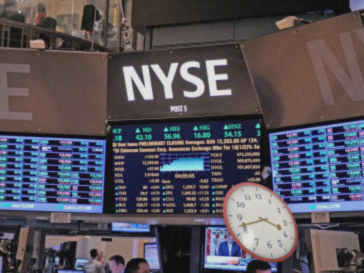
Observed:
3h42
